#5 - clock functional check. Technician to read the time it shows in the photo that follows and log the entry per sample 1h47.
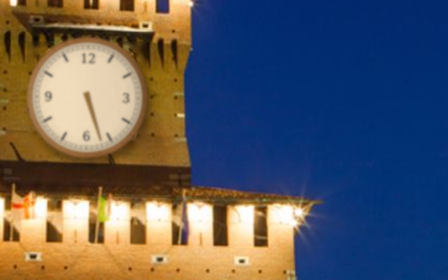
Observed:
5h27
